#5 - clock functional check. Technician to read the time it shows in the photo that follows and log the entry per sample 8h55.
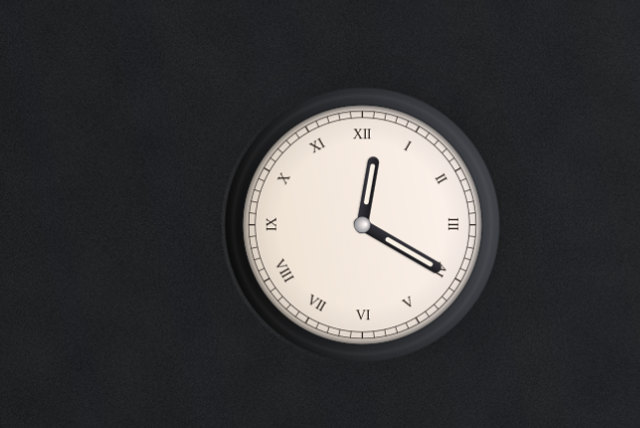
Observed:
12h20
